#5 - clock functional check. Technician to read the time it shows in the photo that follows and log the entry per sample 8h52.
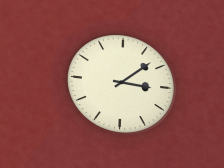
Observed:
3h08
